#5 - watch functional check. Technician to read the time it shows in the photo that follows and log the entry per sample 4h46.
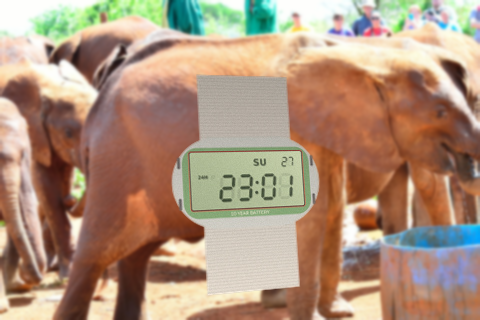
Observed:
23h01
